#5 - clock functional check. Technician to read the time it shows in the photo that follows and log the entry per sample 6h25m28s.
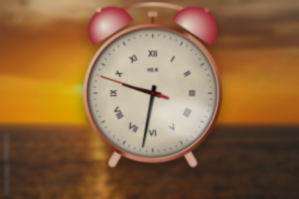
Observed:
9h31m48s
